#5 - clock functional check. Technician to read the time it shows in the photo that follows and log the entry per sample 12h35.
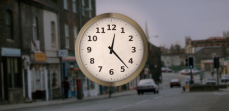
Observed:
12h23
